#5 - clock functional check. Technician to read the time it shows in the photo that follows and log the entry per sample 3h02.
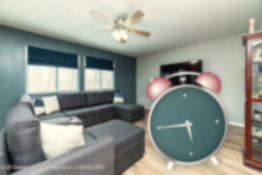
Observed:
5h45
